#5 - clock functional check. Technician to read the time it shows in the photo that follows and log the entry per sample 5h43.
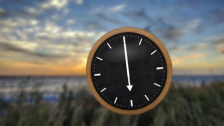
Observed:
6h00
